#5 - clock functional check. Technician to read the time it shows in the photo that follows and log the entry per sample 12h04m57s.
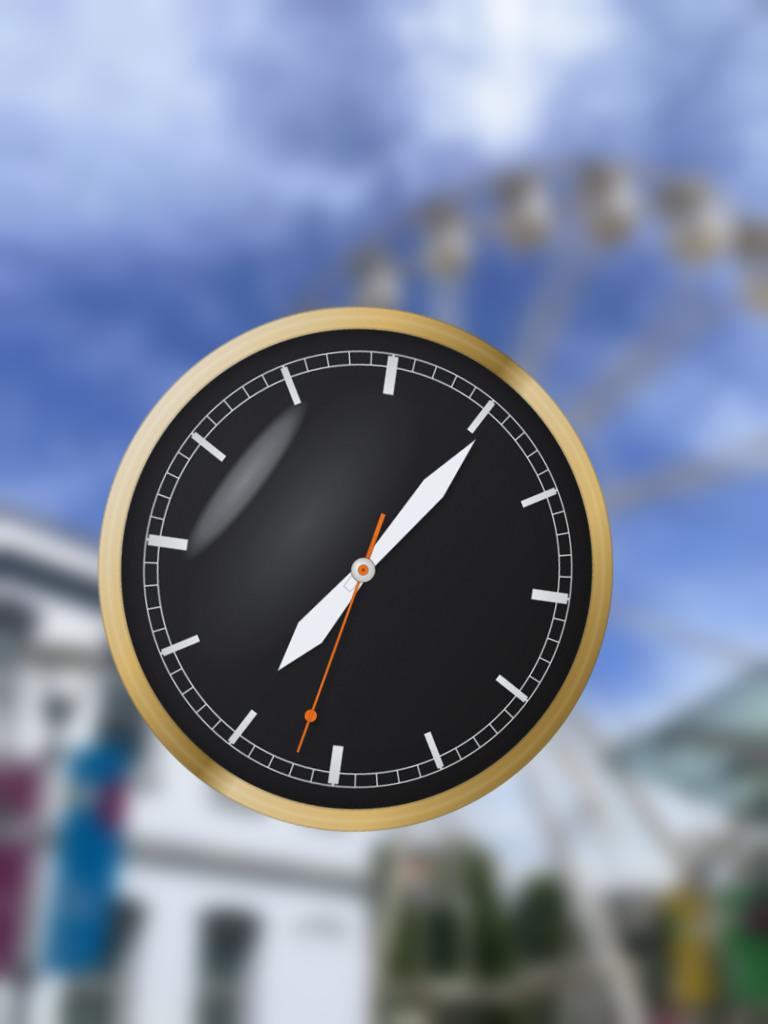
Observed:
7h05m32s
